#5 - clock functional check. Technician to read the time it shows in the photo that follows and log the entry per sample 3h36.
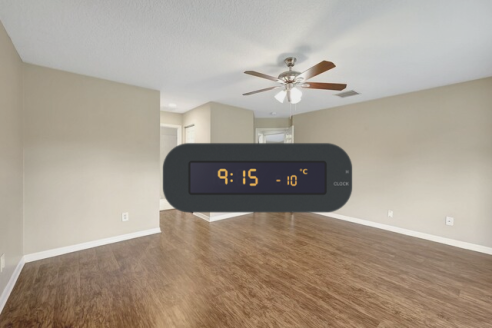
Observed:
9h15
